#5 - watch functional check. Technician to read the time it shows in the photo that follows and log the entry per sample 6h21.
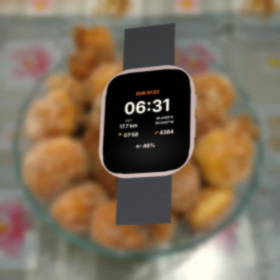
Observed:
6h31
